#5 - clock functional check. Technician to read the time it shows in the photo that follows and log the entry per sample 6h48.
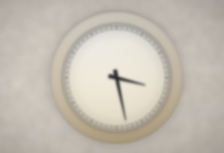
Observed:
3h28
